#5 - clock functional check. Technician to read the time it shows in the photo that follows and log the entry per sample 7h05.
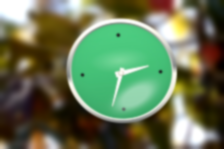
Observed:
2h33
